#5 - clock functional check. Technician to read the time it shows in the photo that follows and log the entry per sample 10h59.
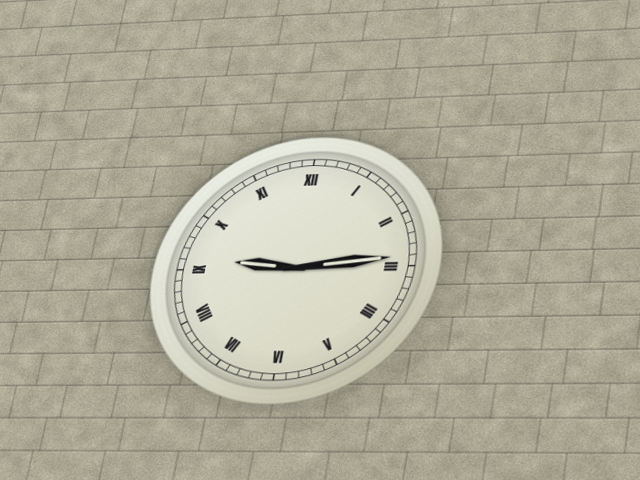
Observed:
9h14
